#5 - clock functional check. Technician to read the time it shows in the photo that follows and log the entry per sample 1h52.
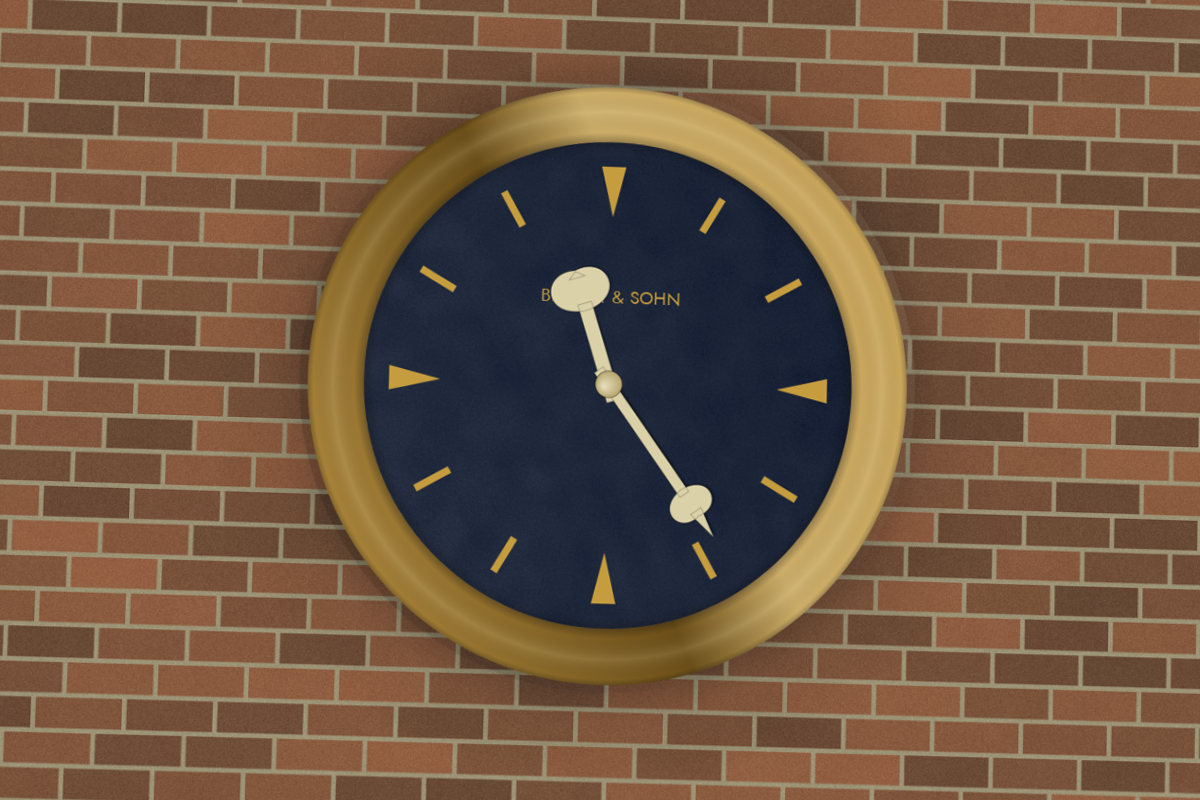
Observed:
11h24
